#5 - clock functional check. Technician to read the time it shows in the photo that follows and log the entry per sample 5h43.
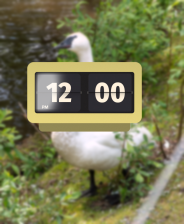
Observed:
12h00
